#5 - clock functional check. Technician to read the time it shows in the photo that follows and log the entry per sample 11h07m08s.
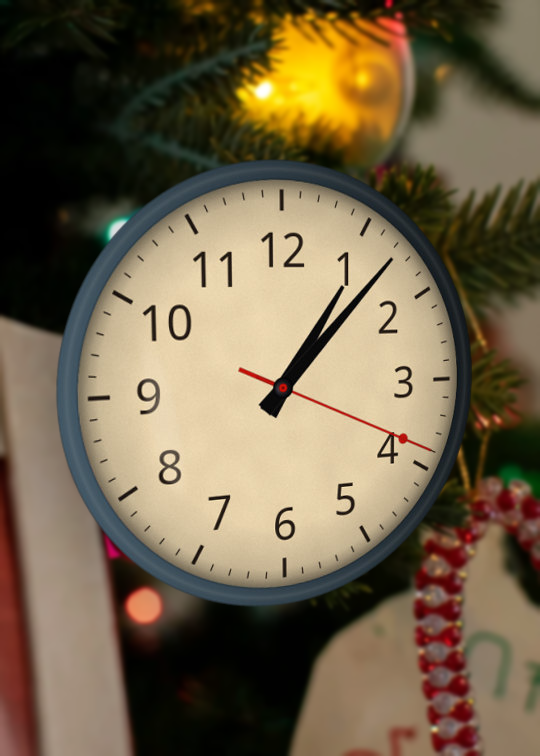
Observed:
1h07m19s
